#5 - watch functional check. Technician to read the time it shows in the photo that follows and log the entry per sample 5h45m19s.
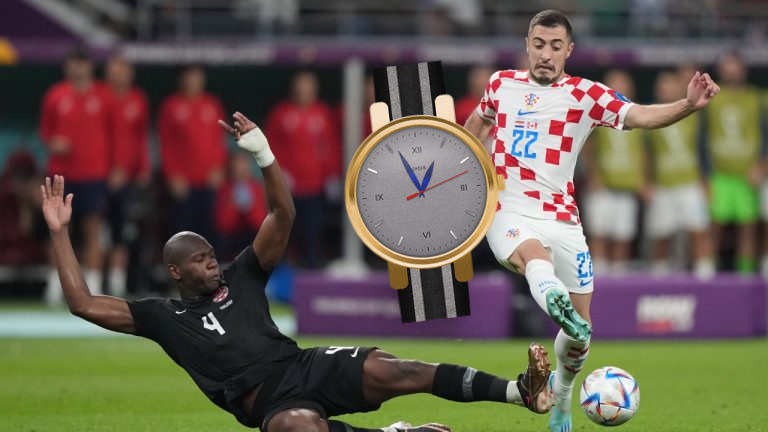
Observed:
12h56m12s
